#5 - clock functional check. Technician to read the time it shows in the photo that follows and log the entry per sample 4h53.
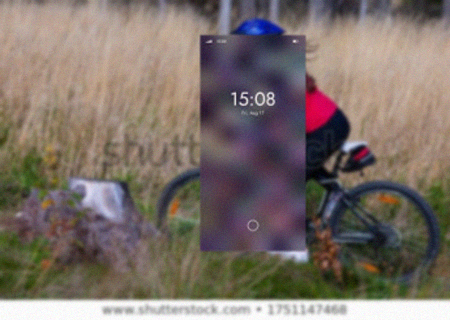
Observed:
15h08
